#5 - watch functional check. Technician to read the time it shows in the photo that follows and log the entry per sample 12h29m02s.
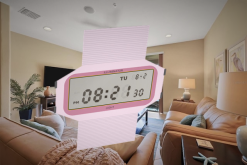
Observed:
8h21m30s
